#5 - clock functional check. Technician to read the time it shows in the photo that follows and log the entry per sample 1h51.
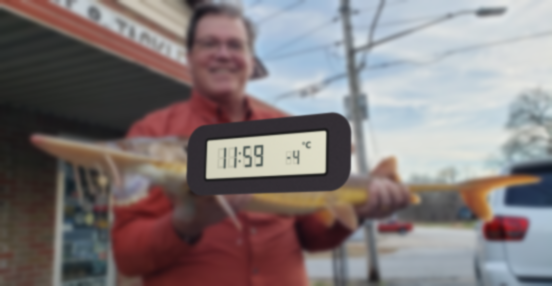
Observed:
11h59
